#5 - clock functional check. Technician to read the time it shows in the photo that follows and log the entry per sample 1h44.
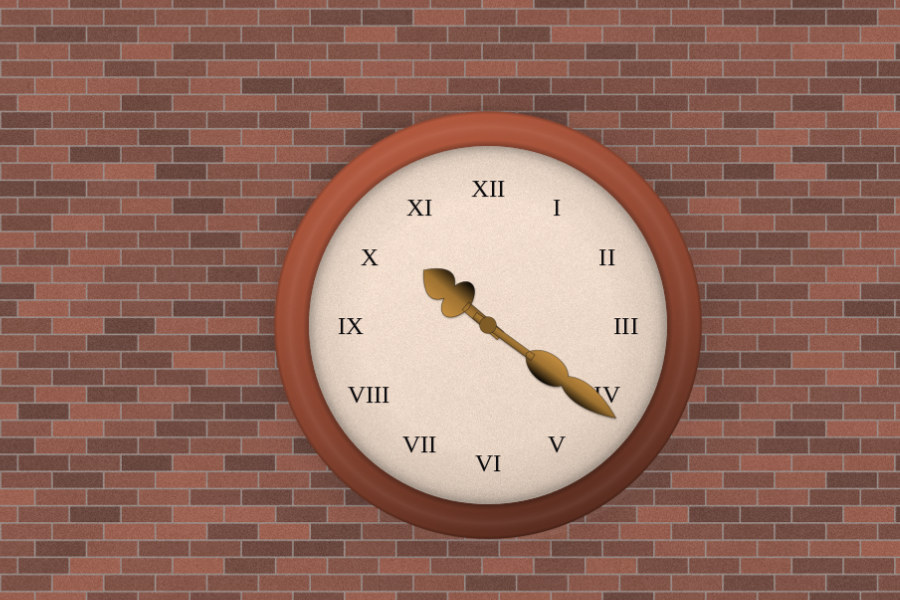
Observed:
10h21
